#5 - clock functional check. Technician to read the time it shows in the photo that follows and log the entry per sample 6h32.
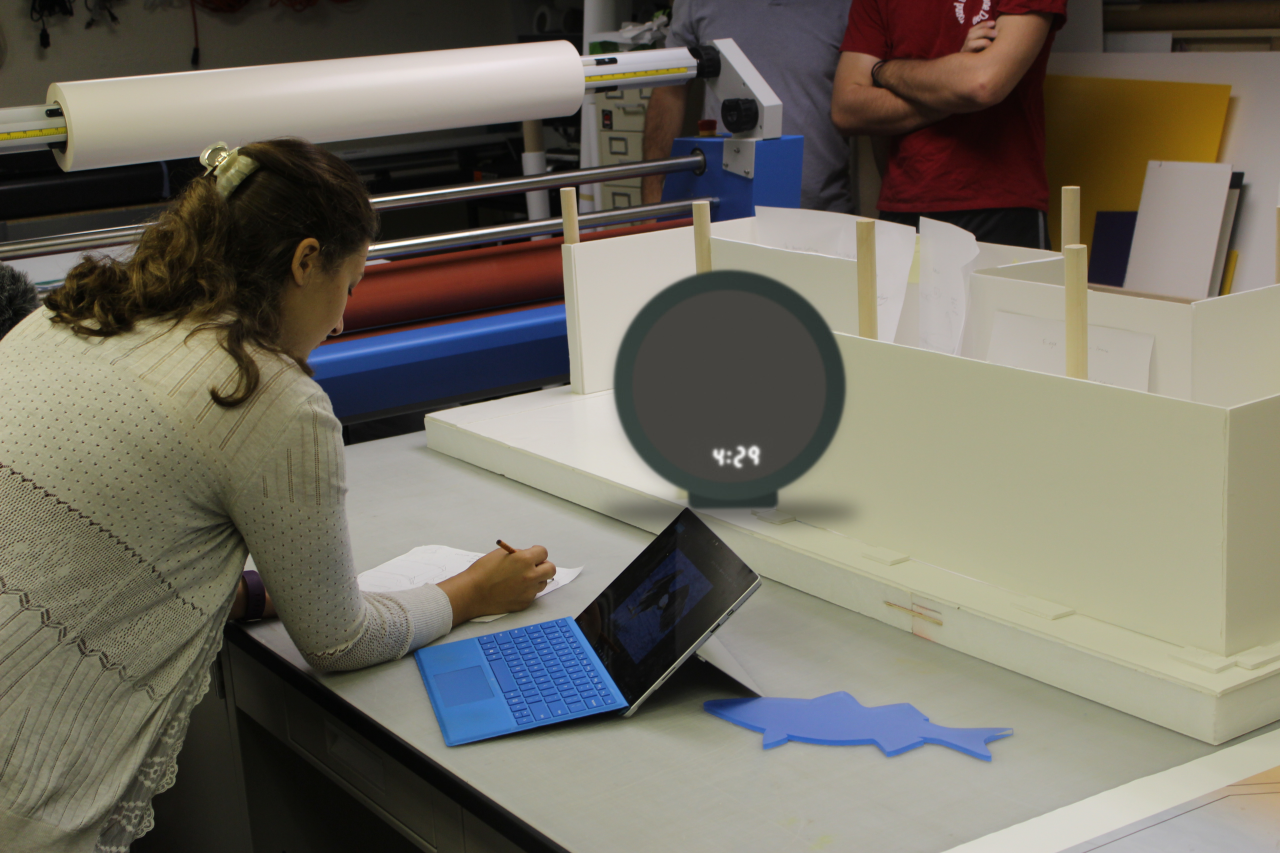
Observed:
4h29
